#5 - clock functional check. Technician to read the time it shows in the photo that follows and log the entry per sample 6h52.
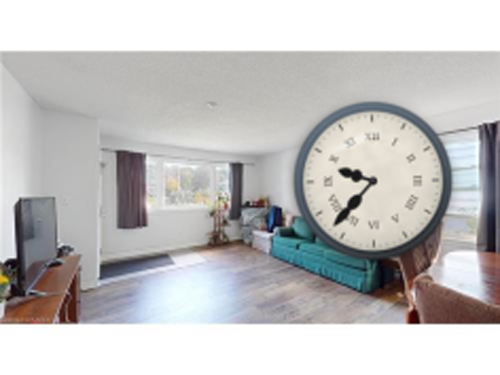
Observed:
9h37
